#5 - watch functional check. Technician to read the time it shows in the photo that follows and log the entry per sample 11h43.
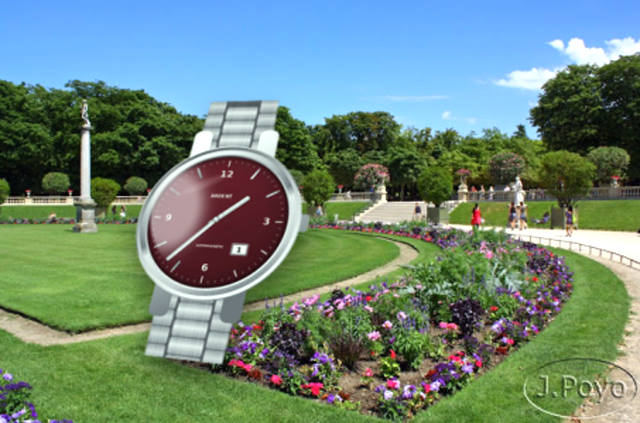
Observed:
1h37
